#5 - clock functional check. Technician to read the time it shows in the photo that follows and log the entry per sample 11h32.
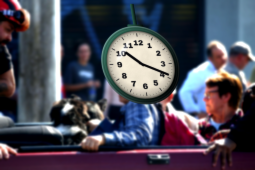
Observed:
10h19
